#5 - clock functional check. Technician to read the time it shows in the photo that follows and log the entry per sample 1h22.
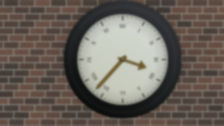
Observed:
3h37
